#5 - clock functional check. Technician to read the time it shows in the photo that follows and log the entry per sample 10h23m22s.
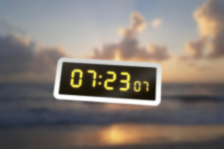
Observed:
7h23m07s
